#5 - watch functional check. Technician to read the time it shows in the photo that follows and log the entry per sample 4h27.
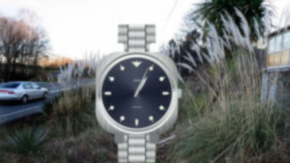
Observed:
1h04
